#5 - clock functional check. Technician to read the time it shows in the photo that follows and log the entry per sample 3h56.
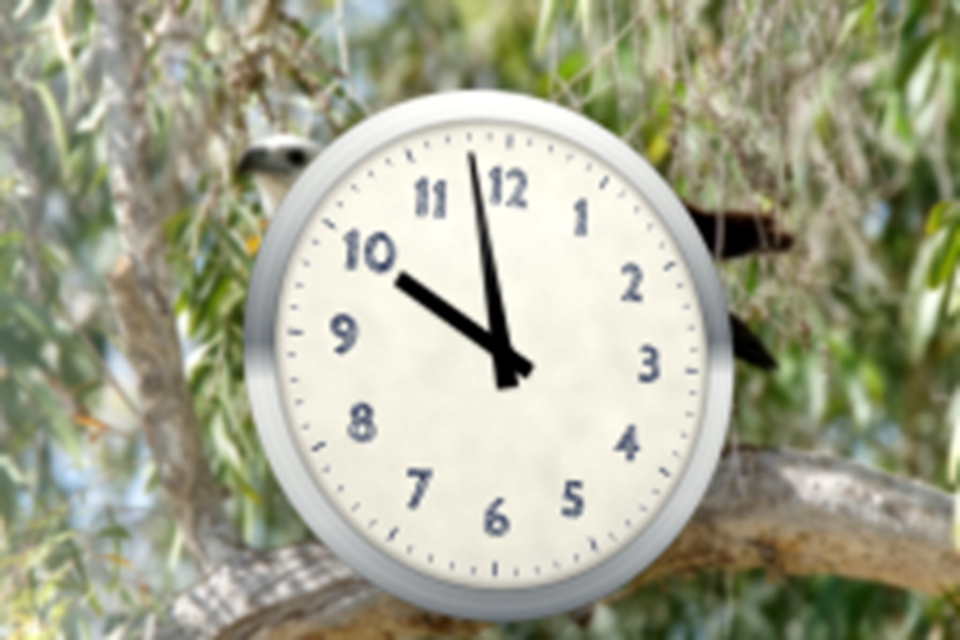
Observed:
9h58
